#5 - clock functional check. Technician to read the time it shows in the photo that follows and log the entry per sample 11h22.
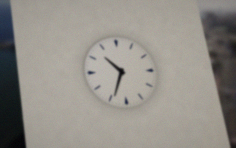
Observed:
10h34
